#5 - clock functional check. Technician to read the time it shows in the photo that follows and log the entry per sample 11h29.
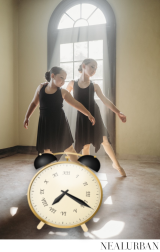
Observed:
7h20
